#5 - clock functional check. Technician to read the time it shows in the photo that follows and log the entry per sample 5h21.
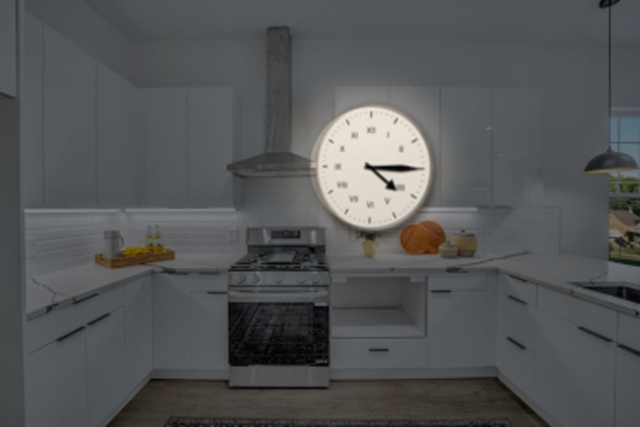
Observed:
4h15
